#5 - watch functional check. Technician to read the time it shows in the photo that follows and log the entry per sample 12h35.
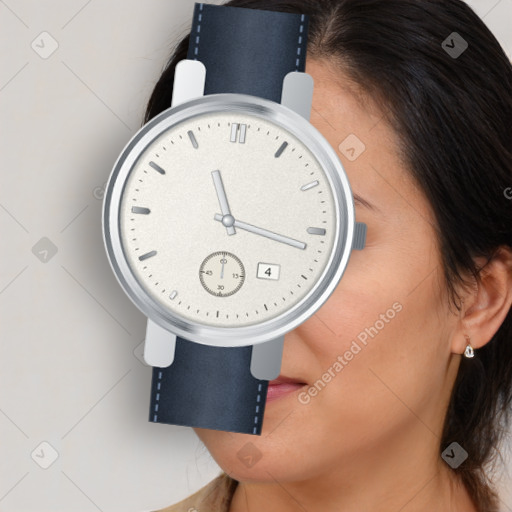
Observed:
11h17
